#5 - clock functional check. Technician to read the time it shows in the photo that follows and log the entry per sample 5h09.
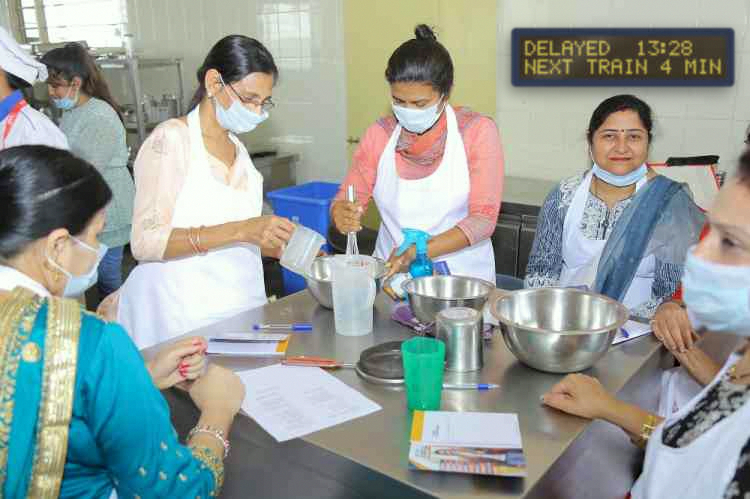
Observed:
13h28
